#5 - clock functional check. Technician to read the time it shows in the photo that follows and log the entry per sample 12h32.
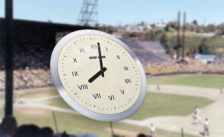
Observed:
8h02
